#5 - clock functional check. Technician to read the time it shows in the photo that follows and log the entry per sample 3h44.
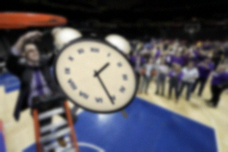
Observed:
1h26
